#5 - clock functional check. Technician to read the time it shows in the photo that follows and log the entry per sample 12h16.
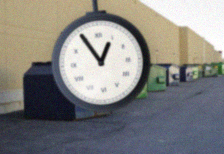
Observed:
12h55
